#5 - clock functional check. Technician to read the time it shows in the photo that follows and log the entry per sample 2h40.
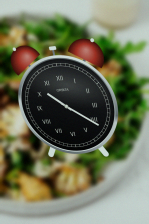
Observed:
10h21
